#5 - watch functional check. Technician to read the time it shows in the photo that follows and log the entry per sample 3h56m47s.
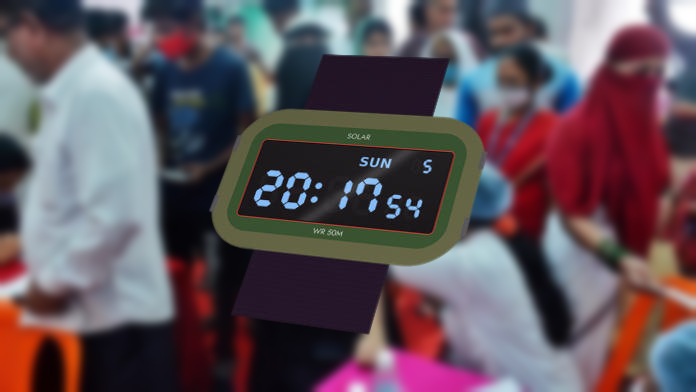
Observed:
20h17m54s
